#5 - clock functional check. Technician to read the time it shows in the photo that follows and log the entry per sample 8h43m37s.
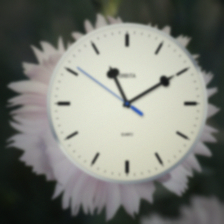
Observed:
11h09m51s
